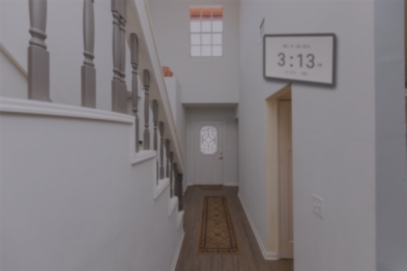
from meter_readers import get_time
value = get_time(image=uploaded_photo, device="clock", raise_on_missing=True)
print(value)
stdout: 3:13
